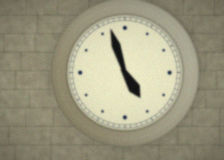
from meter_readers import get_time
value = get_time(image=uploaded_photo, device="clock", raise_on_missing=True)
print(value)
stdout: 4:57
